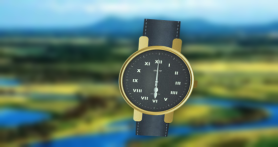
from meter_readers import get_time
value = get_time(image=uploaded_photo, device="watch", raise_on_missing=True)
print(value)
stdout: 6:00
